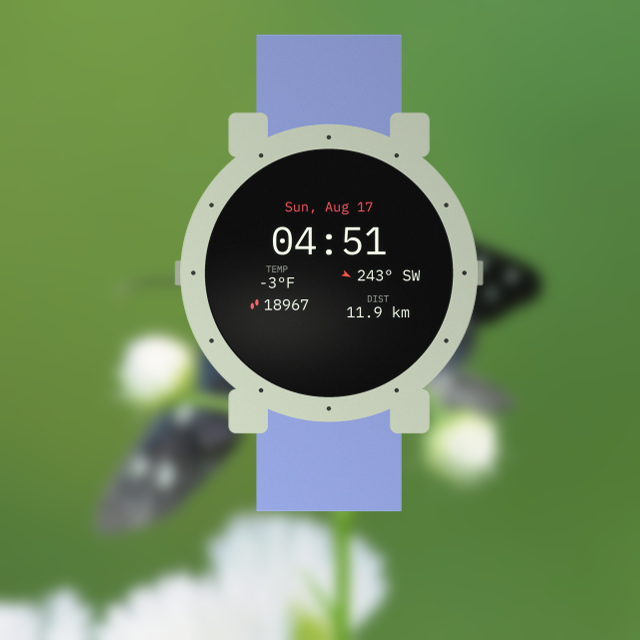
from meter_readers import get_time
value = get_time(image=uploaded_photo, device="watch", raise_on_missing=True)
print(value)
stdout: 4:51
